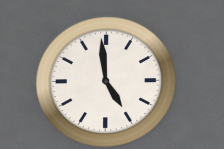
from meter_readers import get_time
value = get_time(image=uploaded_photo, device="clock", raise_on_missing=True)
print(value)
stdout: 4:59
